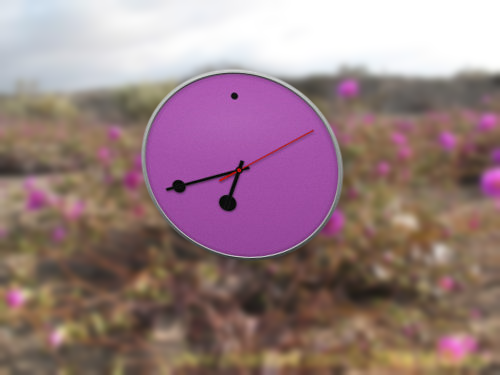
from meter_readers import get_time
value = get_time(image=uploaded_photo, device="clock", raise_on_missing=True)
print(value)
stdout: 6:42:10
